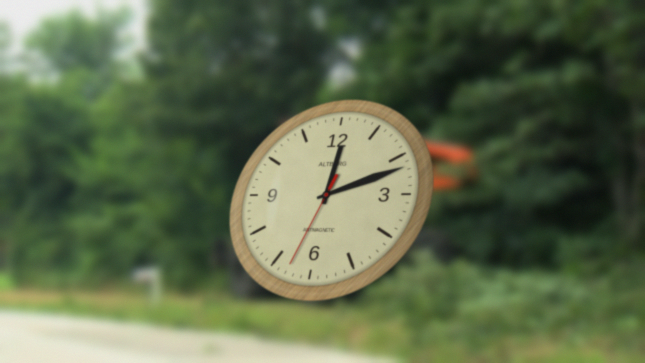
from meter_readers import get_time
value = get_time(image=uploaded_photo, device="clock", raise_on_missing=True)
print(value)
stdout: 12:11:33
